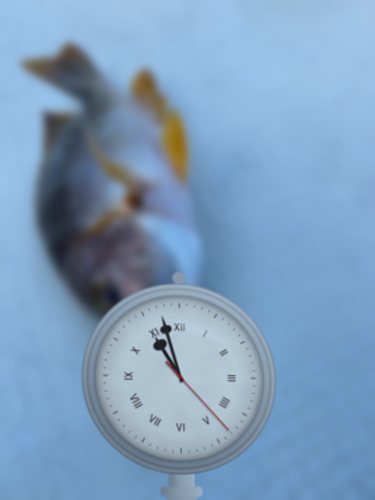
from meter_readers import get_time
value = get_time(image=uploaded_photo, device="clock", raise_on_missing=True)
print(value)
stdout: 10:57:23
